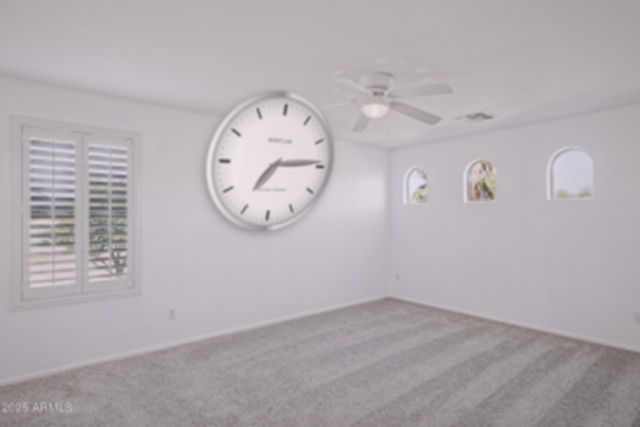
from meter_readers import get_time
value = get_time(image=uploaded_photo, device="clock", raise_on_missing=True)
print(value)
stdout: 7:14
